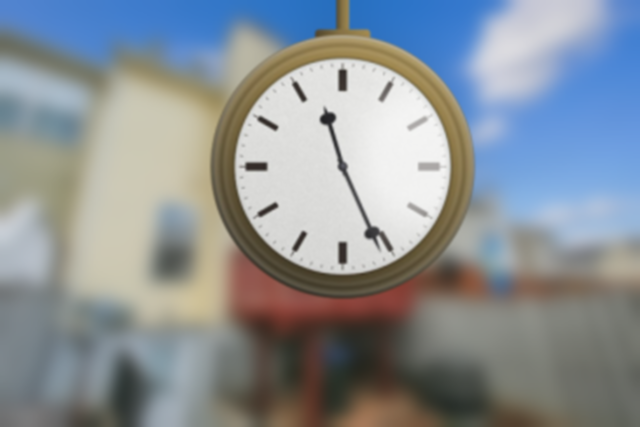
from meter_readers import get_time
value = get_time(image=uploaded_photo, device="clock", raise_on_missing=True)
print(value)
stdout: 11:26
